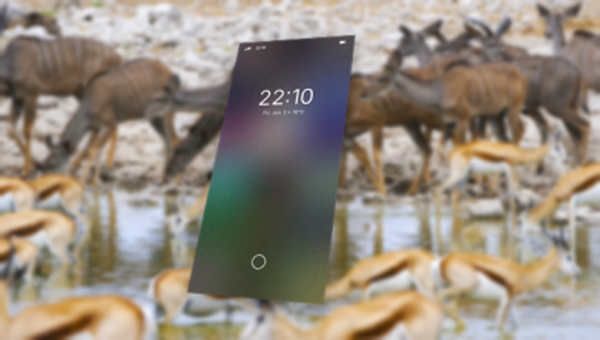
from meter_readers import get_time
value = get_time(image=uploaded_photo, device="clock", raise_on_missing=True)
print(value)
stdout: 22:10
